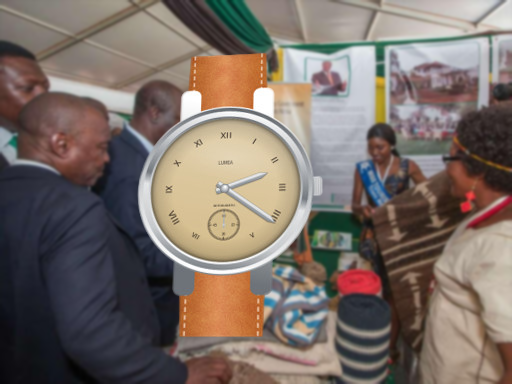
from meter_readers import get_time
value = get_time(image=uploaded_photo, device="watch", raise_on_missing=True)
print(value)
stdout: 2:21
